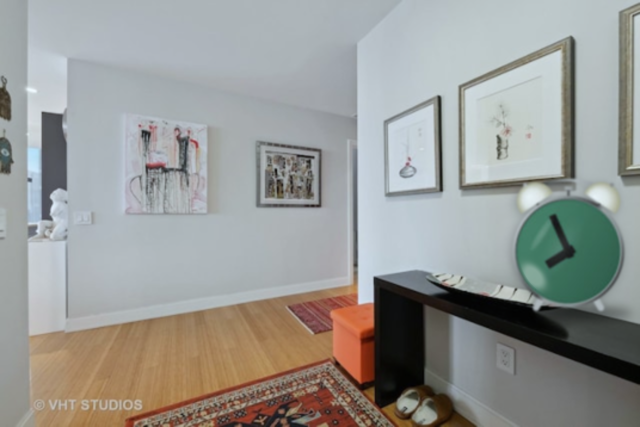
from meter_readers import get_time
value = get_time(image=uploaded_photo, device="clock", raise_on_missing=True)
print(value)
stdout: 7:56
